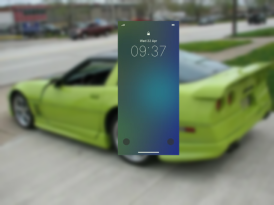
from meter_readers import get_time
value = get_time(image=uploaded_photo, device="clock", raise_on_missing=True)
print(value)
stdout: 9:37
